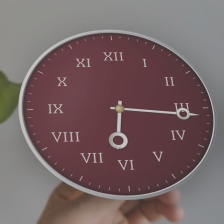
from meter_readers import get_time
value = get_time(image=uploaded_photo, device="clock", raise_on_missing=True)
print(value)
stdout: 6:16
